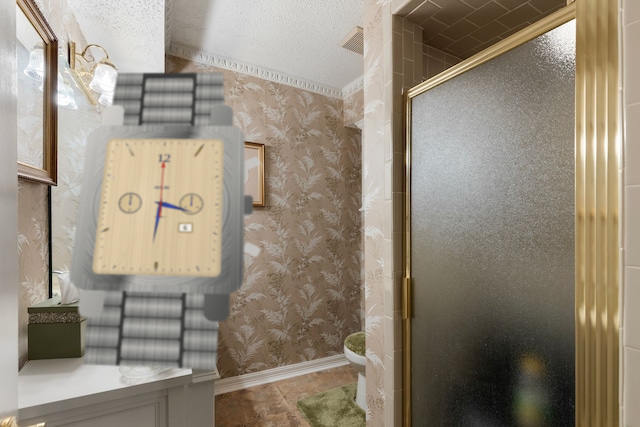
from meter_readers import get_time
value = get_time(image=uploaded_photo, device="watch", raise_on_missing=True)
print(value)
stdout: 3:31
